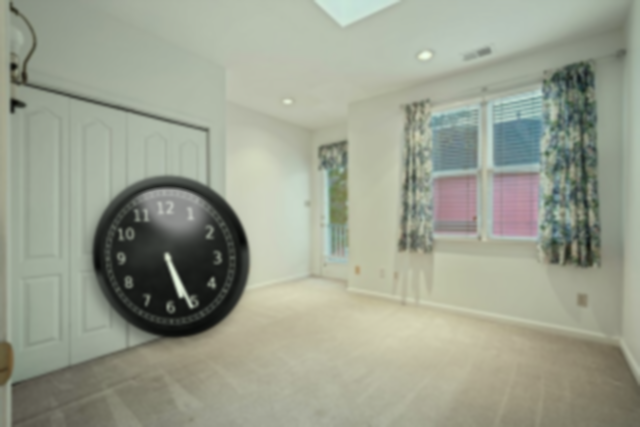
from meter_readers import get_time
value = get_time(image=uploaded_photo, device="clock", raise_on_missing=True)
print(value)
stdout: 5:26
